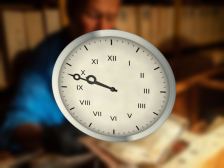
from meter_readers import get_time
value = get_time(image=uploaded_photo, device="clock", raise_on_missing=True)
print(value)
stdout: 9:48
